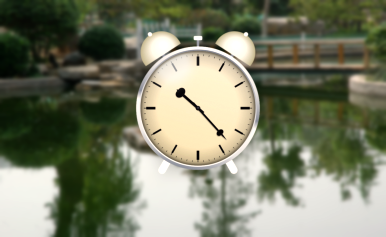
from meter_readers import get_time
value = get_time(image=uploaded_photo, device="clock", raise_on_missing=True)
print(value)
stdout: 10:23
